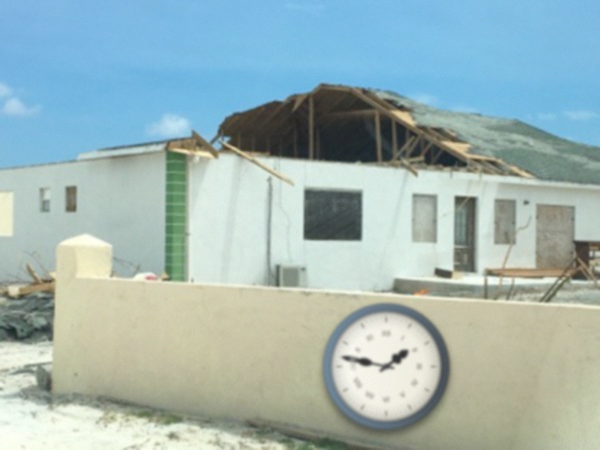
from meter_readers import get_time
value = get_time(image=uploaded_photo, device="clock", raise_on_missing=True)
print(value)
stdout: 1:47
